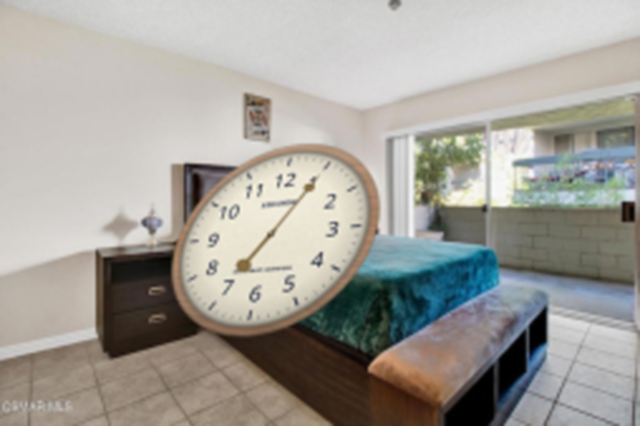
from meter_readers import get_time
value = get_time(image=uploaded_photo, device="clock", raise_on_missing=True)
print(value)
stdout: 7:05
